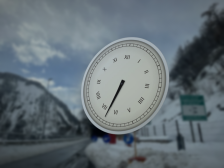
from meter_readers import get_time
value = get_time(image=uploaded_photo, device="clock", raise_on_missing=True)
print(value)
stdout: 6:33
